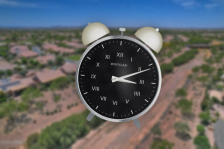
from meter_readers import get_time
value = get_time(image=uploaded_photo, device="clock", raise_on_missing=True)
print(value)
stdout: 3:11
